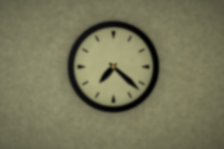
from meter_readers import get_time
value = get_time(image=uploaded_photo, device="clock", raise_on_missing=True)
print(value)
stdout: 7:22
